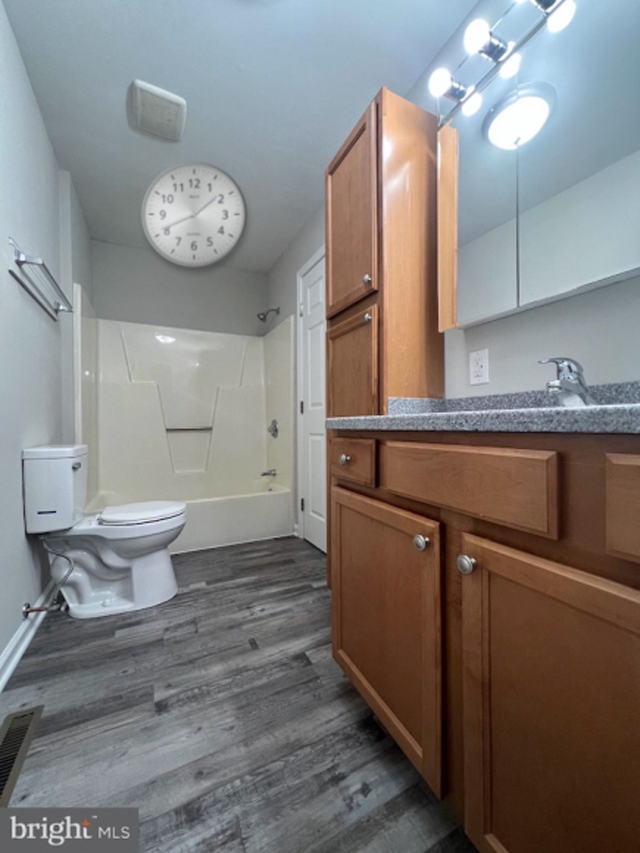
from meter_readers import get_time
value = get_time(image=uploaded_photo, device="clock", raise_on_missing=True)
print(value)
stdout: 1:41
